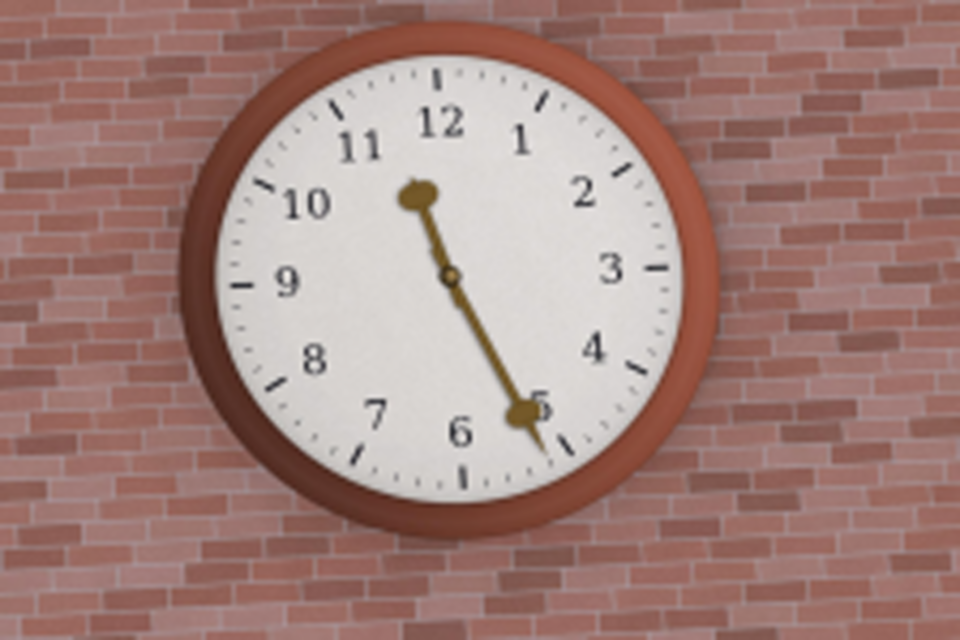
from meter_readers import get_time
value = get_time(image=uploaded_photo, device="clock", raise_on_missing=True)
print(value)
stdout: 11:26
